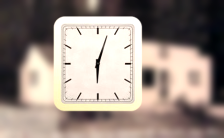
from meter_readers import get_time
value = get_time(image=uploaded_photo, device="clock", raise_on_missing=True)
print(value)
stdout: 6:03
